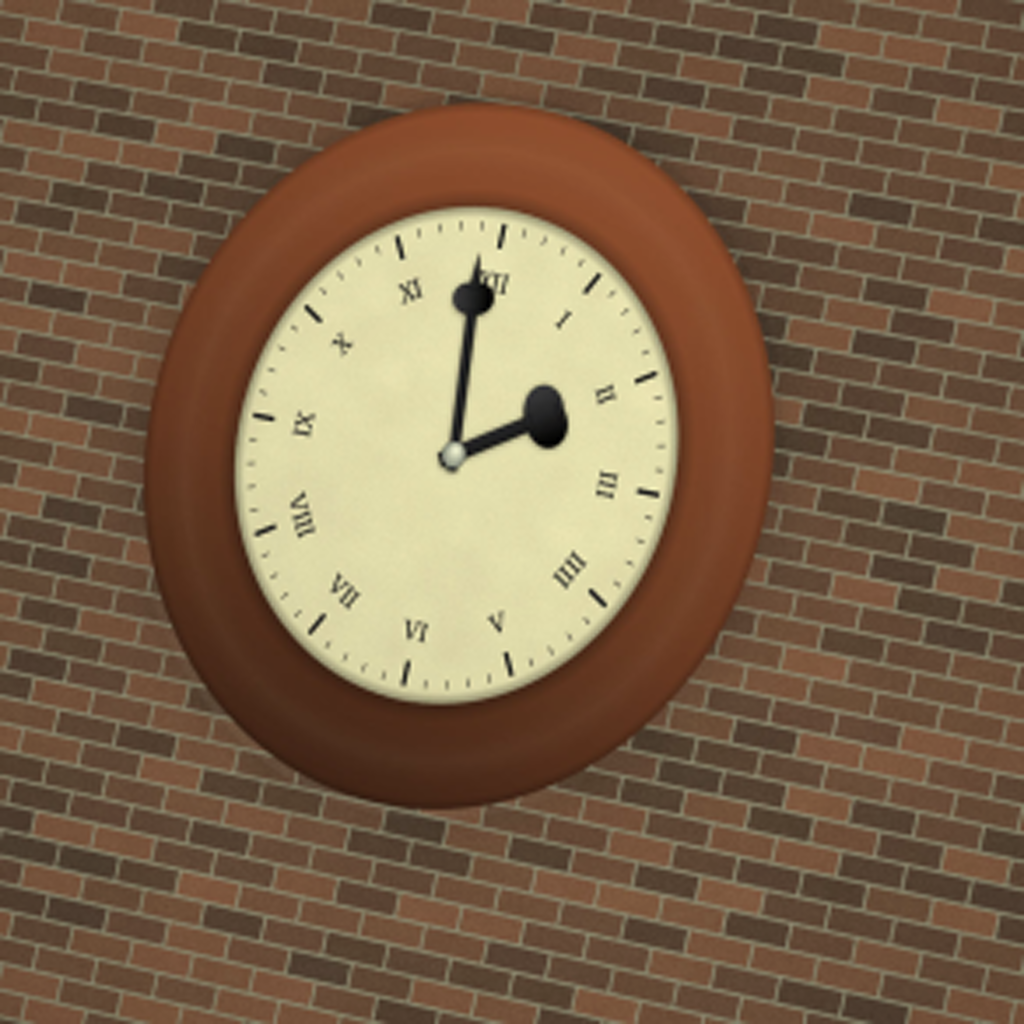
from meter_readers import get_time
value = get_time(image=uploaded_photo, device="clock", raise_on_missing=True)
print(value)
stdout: 1:59
